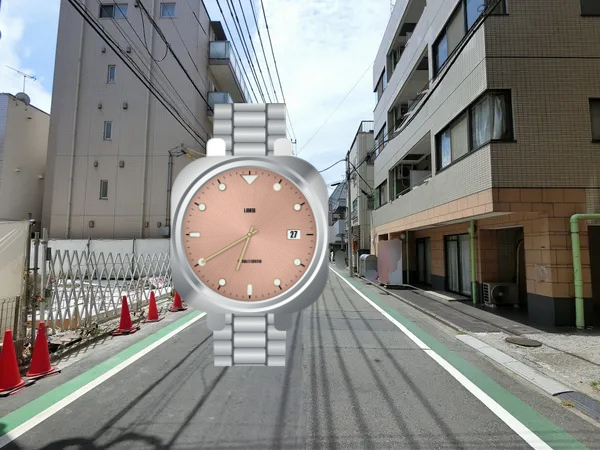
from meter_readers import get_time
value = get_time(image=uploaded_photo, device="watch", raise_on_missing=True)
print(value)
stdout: 6:40
